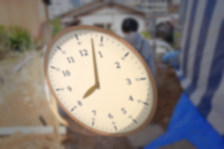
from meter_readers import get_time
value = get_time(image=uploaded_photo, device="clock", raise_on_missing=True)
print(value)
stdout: 8:03
